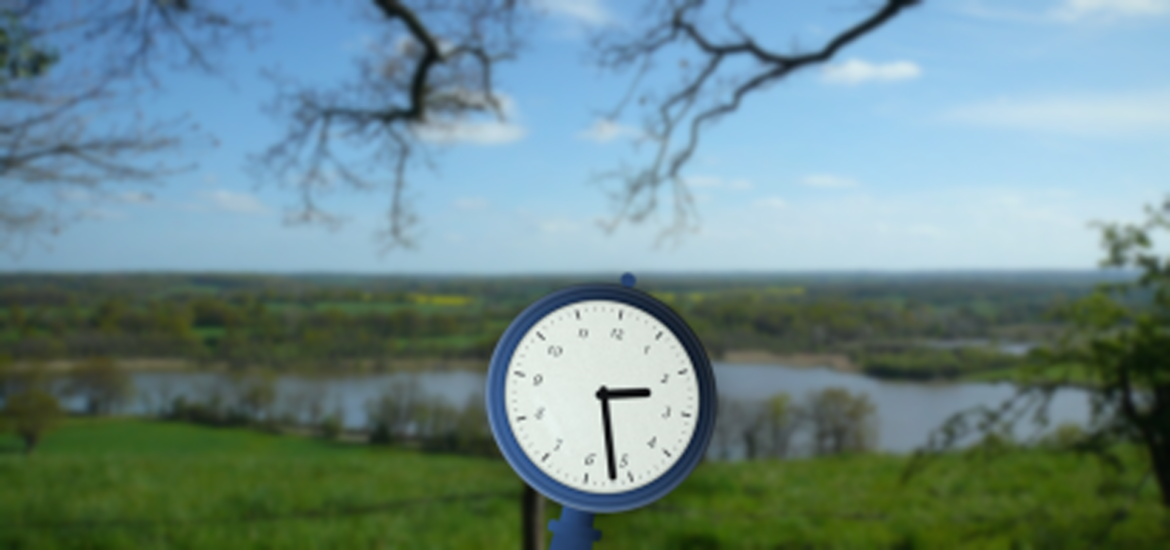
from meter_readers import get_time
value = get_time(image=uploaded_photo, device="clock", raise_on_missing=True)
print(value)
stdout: 2:27
